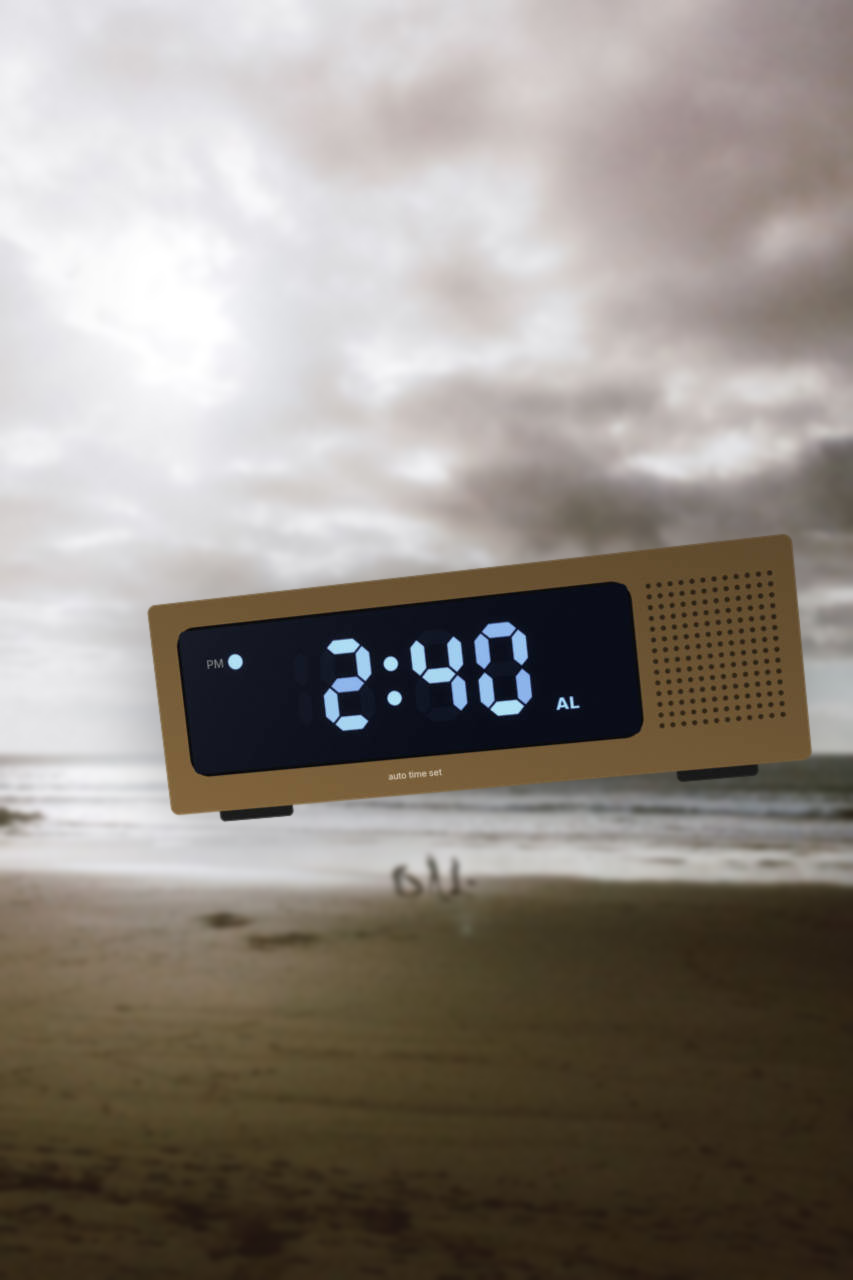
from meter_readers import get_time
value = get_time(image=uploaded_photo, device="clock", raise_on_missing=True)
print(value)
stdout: 2:40
